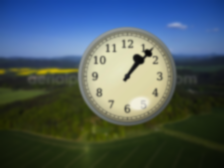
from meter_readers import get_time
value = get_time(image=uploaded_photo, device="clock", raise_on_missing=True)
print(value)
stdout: 1:07
